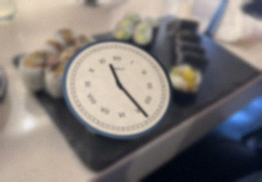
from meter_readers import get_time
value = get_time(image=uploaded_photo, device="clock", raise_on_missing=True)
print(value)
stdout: 11:24
